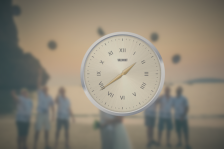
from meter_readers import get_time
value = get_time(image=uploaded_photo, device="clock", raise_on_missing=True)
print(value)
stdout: 1:39
